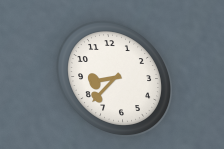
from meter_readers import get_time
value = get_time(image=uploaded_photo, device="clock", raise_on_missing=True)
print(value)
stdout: 8:38
